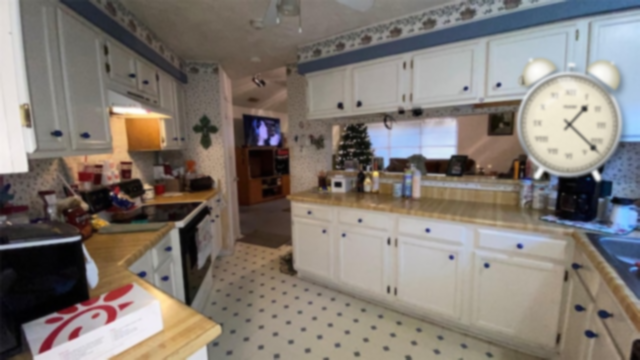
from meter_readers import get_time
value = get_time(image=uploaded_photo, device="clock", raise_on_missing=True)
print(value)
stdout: 1:22
